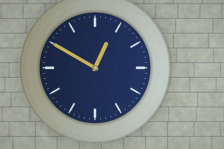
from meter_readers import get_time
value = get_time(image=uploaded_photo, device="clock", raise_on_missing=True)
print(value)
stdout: 12:50
